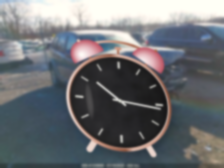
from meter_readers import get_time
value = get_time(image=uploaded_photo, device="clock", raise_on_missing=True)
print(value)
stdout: 10:16
